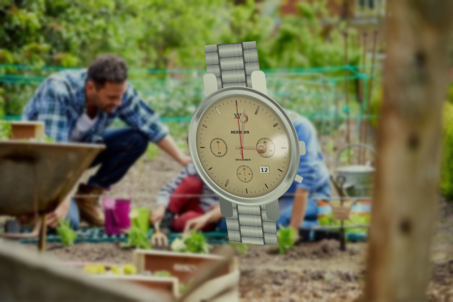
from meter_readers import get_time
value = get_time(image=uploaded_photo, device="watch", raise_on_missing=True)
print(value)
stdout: 3:02
